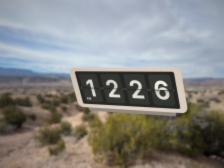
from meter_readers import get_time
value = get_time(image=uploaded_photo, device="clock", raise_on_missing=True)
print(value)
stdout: 12:26
